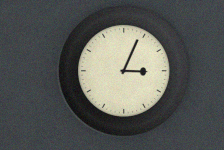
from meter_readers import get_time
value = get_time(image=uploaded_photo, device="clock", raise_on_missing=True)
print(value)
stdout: 3:04
